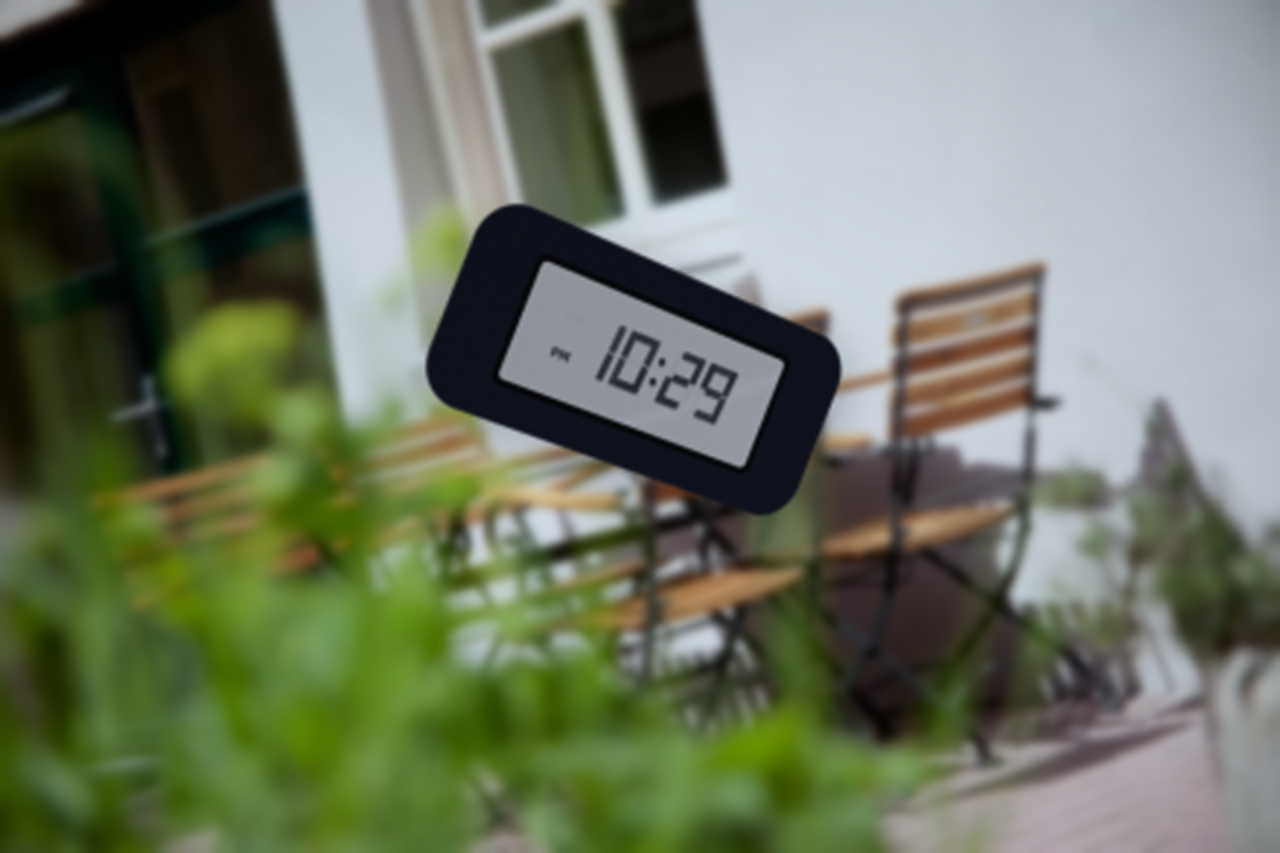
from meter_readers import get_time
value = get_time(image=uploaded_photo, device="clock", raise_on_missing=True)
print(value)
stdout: 10:29
